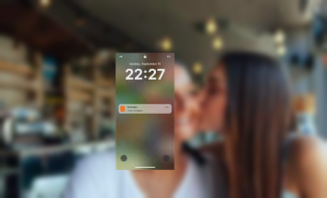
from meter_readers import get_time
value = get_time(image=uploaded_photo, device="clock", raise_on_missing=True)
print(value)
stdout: 22:27
